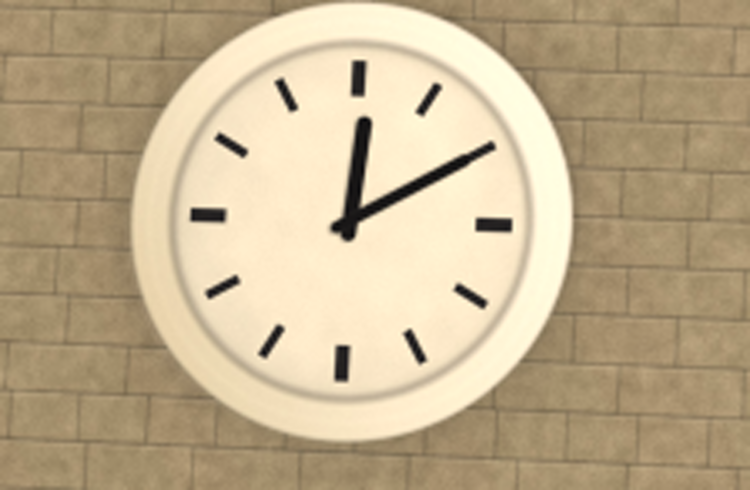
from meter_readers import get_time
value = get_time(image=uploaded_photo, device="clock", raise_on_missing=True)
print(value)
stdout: 12:10
